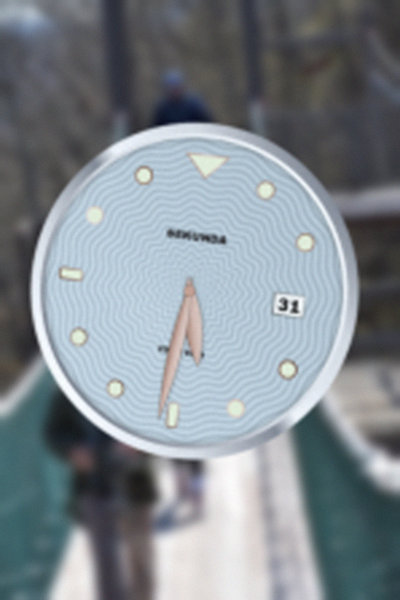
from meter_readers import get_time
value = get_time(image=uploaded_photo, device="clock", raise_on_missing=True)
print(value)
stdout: 5:31
